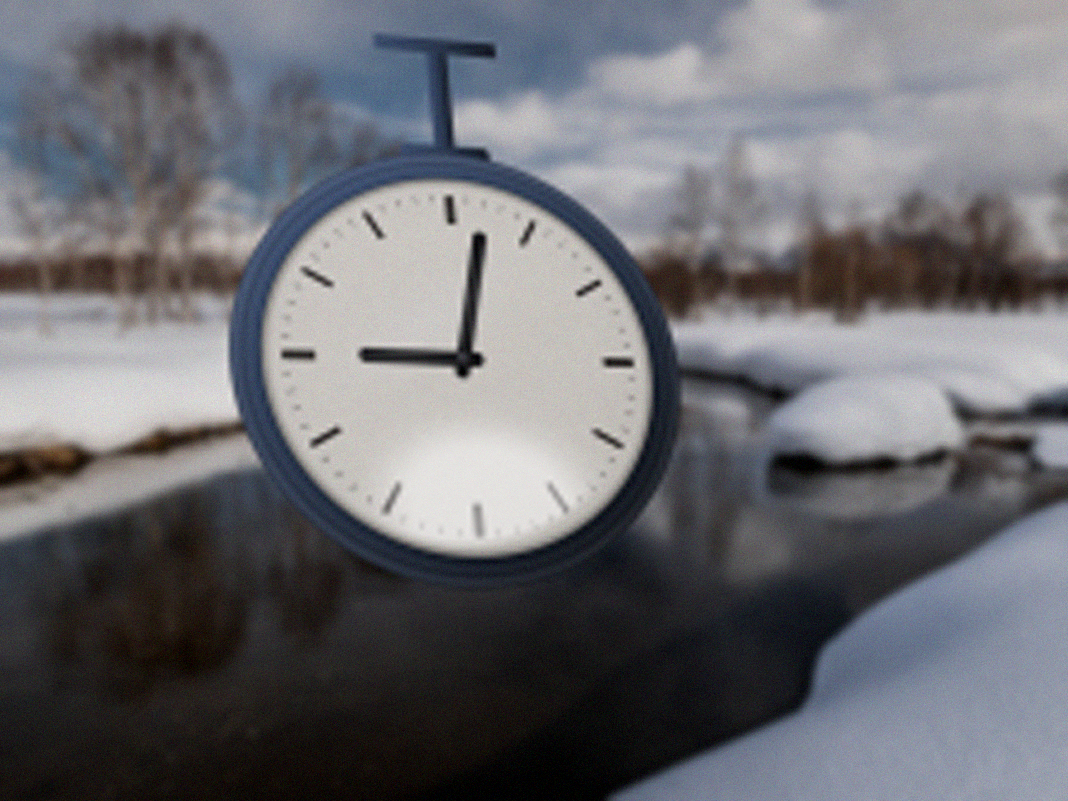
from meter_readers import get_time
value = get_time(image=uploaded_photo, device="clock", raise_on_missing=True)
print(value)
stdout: 9:02
